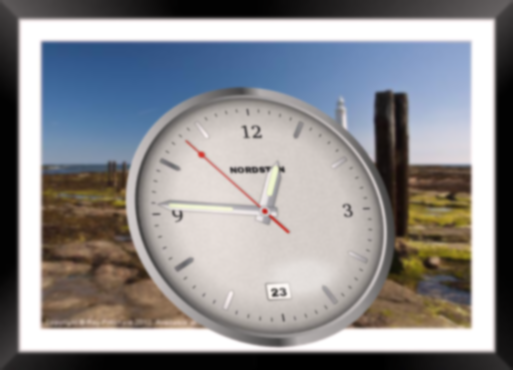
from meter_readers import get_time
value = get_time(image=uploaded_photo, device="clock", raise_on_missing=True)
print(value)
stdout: 12:45:53
